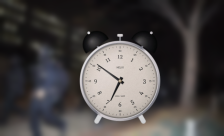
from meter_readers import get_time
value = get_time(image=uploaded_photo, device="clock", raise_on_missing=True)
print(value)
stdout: 6:51
